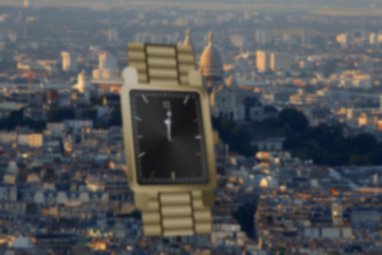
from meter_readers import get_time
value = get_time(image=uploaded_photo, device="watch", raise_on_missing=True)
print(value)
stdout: 12:01
